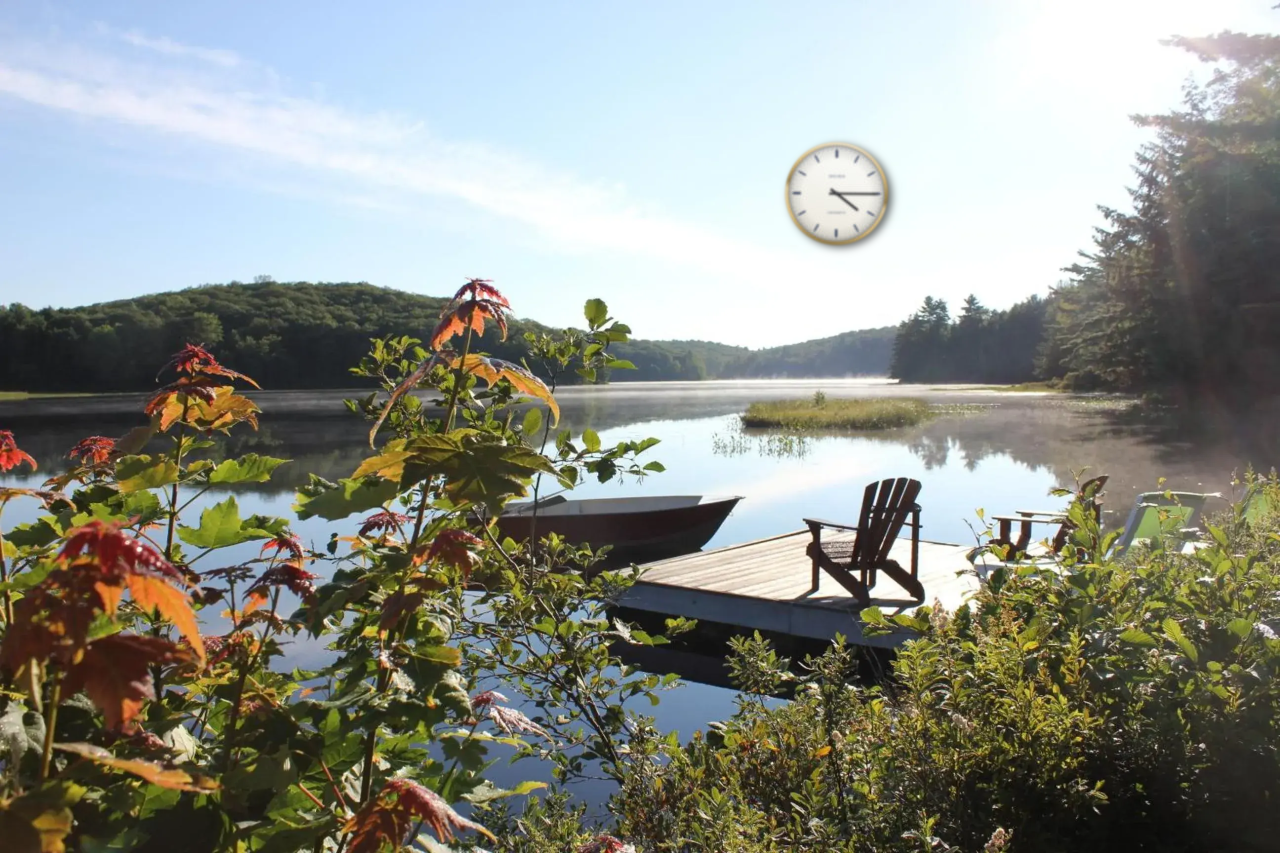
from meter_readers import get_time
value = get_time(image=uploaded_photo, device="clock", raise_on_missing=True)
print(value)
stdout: 4:15
